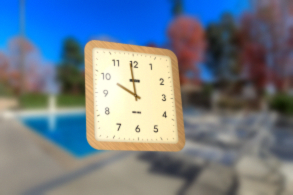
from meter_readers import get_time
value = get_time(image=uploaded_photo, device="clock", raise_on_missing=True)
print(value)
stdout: 9:59
